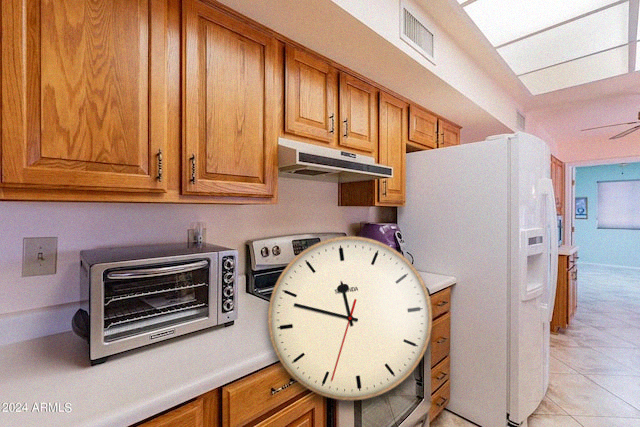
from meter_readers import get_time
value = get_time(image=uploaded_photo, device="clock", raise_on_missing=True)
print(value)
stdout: 11:48:34
